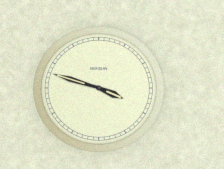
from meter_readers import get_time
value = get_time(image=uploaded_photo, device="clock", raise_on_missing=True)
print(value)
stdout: 3:48
